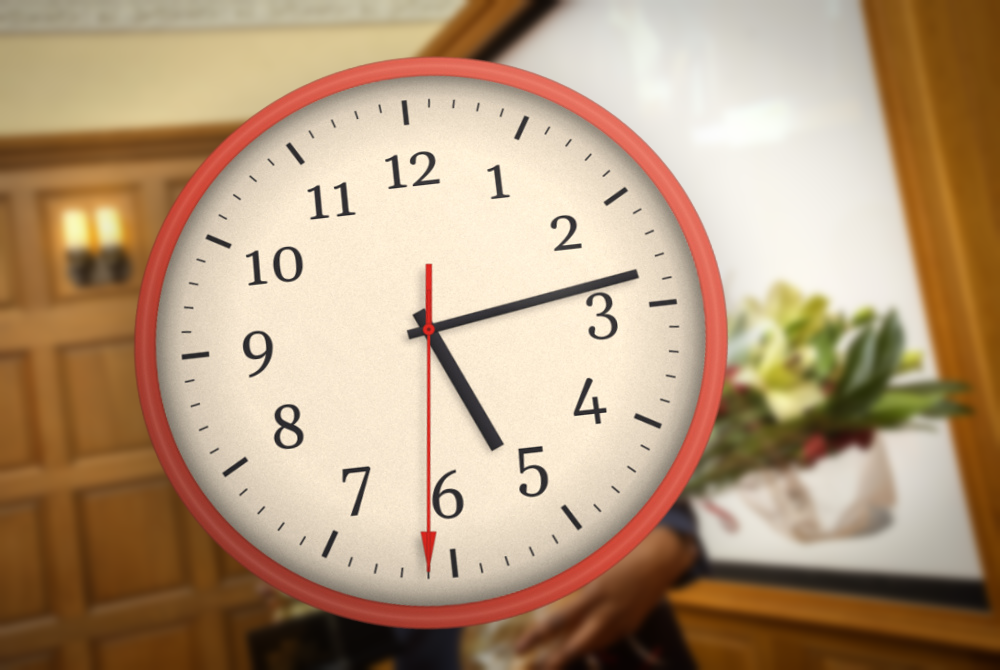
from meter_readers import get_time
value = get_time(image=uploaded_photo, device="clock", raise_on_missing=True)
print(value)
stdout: 5:13:31
